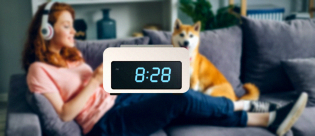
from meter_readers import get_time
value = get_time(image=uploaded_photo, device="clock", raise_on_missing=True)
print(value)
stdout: 8:28
